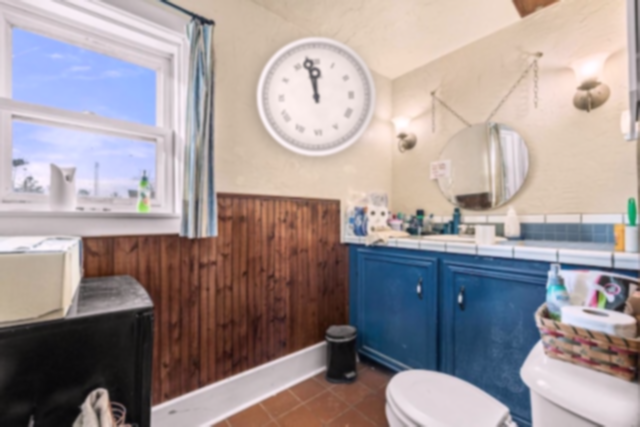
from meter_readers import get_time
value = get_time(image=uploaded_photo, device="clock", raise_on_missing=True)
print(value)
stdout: 11:58
